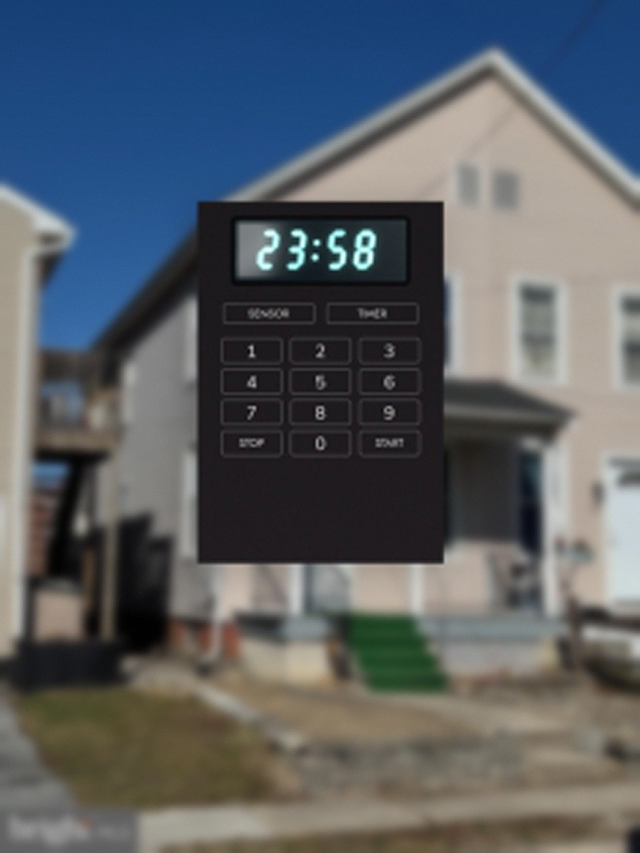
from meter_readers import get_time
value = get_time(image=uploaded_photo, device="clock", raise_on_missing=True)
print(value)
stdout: 23:58
